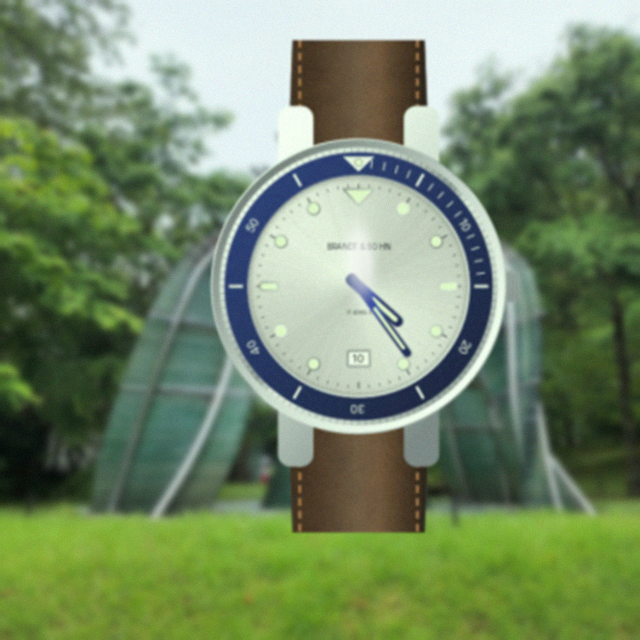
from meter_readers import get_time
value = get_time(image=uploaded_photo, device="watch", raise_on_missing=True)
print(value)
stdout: 4:24
